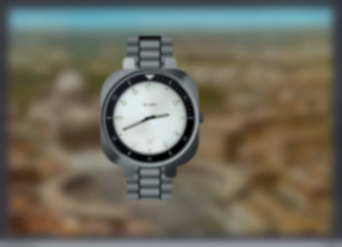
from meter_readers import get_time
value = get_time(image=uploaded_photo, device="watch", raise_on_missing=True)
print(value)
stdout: 2:41
